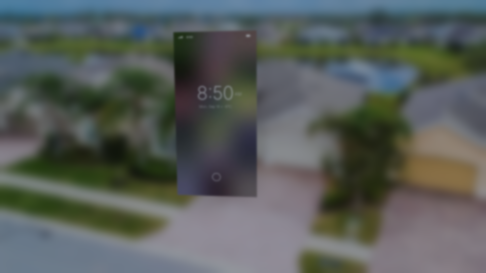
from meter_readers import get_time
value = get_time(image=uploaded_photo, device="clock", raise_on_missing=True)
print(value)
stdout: 8:50
